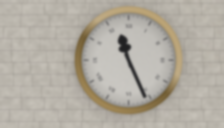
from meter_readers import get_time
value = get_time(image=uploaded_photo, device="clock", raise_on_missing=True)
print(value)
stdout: 11:26
